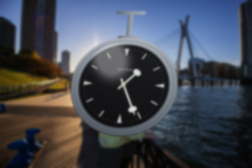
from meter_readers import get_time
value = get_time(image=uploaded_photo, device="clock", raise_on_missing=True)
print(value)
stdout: 1:26
